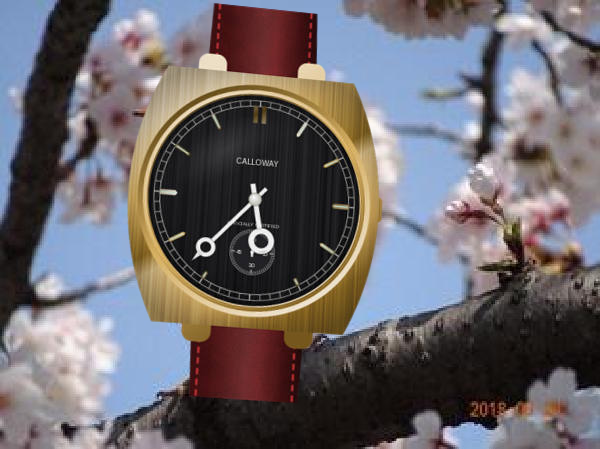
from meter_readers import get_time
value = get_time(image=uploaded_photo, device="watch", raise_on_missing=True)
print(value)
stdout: 5:37
